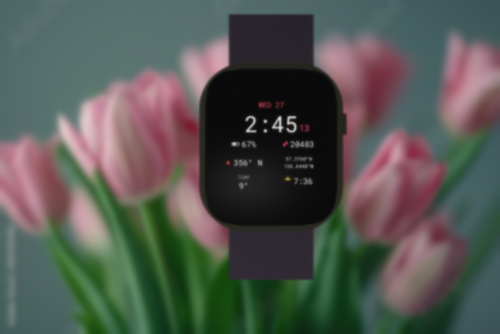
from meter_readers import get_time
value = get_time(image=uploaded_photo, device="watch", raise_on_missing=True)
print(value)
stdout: 2:45
